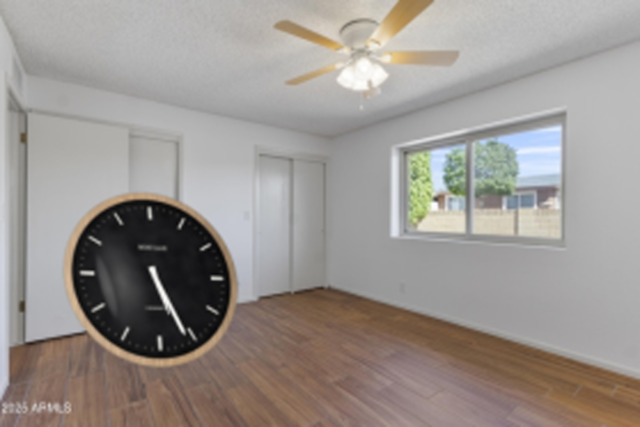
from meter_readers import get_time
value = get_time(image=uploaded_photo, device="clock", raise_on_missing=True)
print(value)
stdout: 5:26
